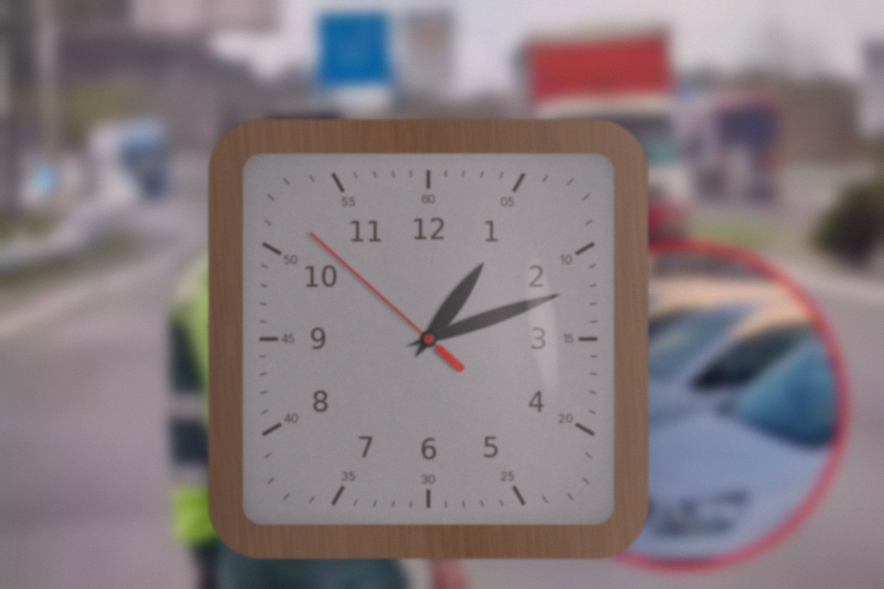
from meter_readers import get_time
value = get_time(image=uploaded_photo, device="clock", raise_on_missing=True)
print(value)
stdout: 1:11:52
